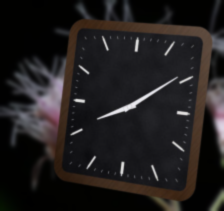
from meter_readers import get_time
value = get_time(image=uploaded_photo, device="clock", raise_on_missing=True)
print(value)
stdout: 8:09
